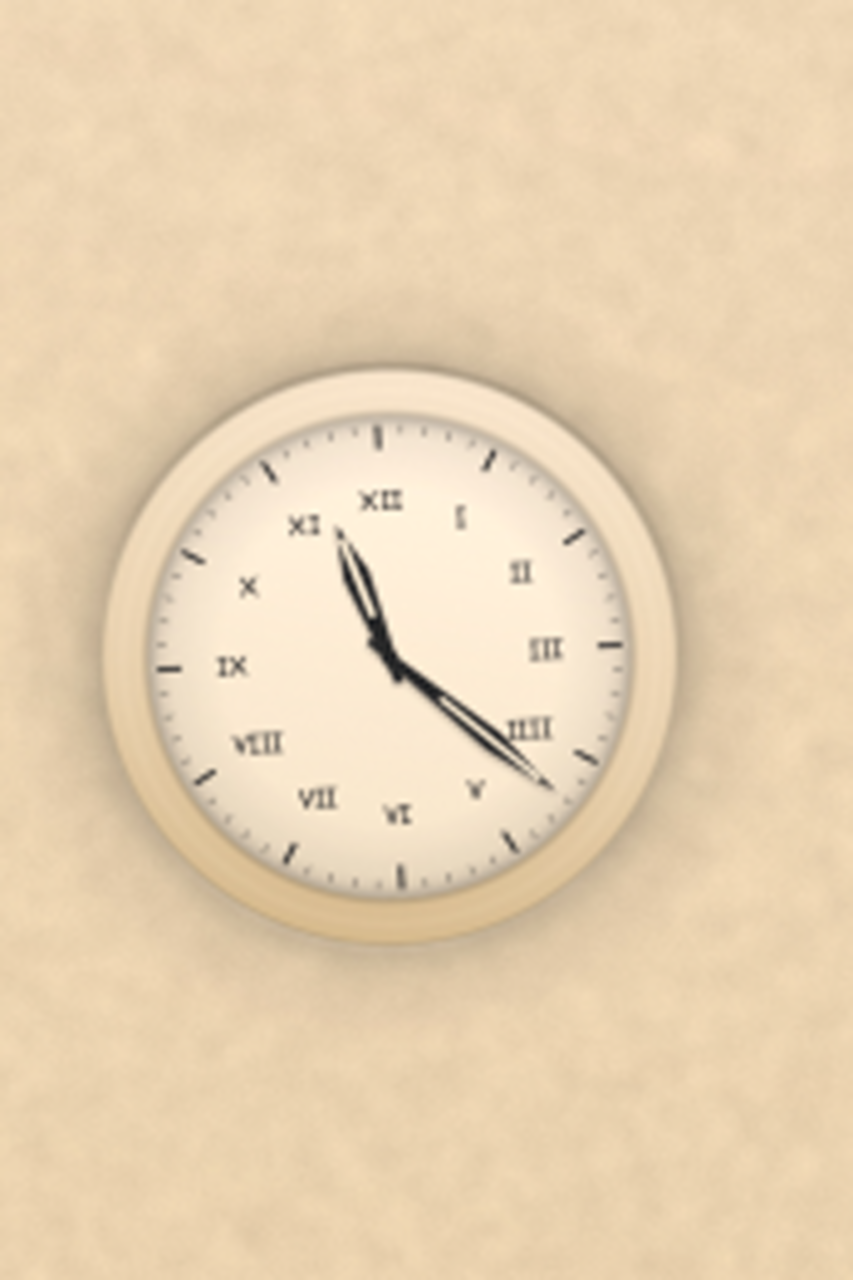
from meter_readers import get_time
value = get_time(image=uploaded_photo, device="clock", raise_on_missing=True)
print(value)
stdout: 11:22
